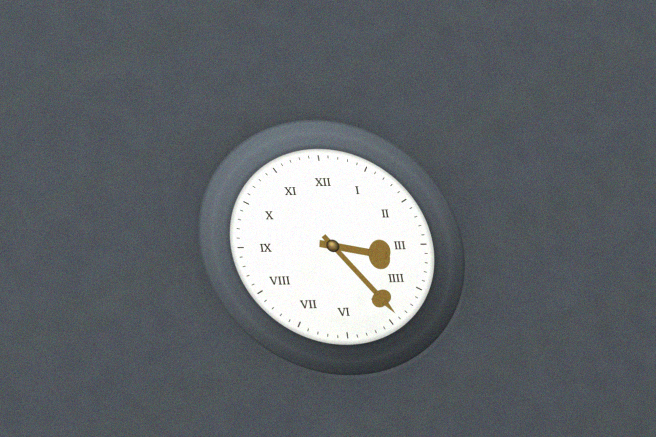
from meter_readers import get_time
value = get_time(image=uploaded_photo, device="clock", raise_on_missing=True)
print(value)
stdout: 3:24
